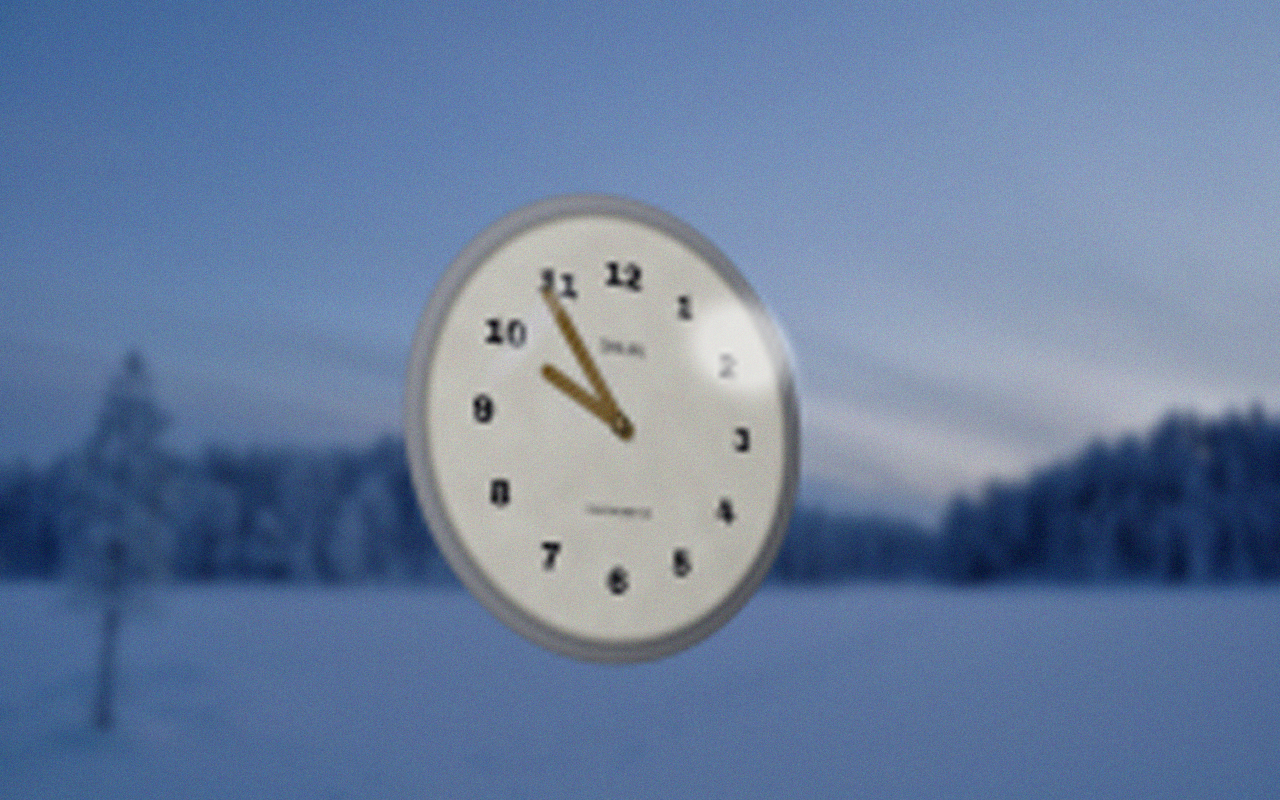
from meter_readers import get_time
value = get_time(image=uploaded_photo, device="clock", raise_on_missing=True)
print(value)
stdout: 9:54
